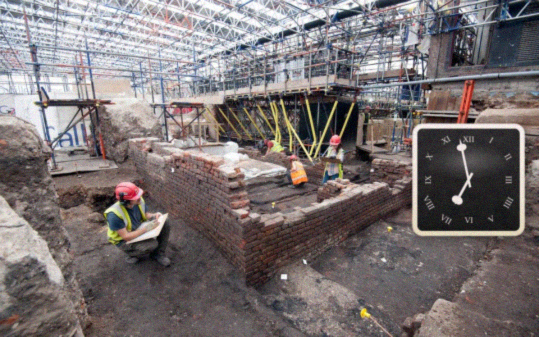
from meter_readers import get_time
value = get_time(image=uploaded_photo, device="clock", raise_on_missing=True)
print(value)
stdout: 6:58
